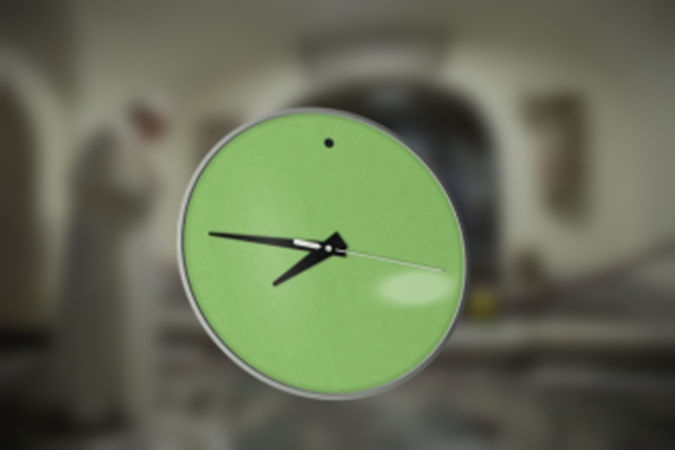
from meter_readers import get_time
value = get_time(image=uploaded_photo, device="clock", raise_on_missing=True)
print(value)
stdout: 7:45:16
